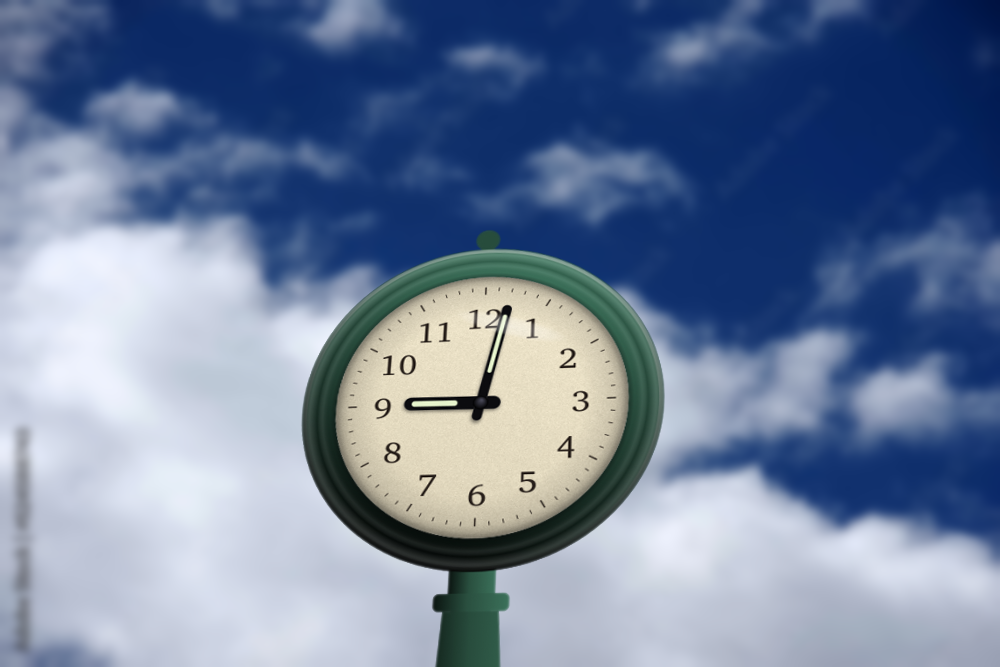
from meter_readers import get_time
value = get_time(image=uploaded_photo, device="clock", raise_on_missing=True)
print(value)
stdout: 9:02
